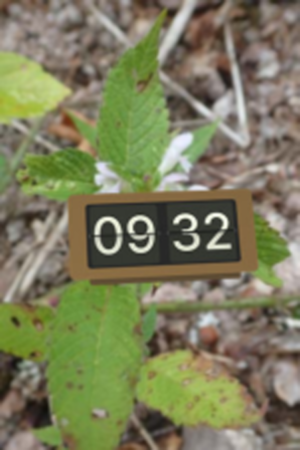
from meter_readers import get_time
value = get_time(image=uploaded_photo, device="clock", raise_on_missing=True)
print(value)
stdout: 9:32
